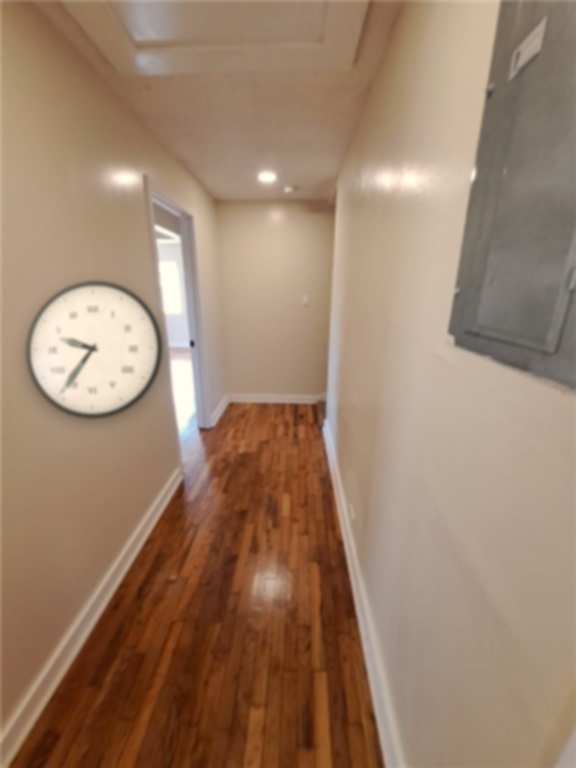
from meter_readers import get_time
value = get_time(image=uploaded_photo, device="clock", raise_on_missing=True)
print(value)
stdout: 9:36
